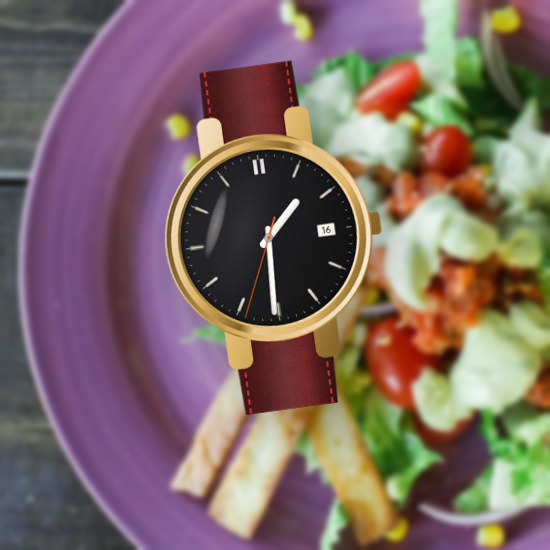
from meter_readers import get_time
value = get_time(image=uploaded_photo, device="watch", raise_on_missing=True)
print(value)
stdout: 1:30:34
